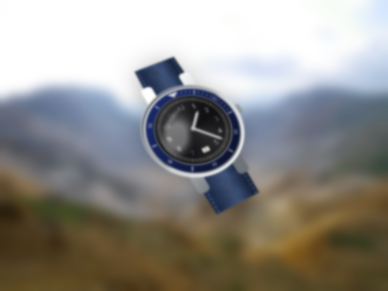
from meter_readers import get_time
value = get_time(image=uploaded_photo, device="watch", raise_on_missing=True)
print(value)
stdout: 1:23
